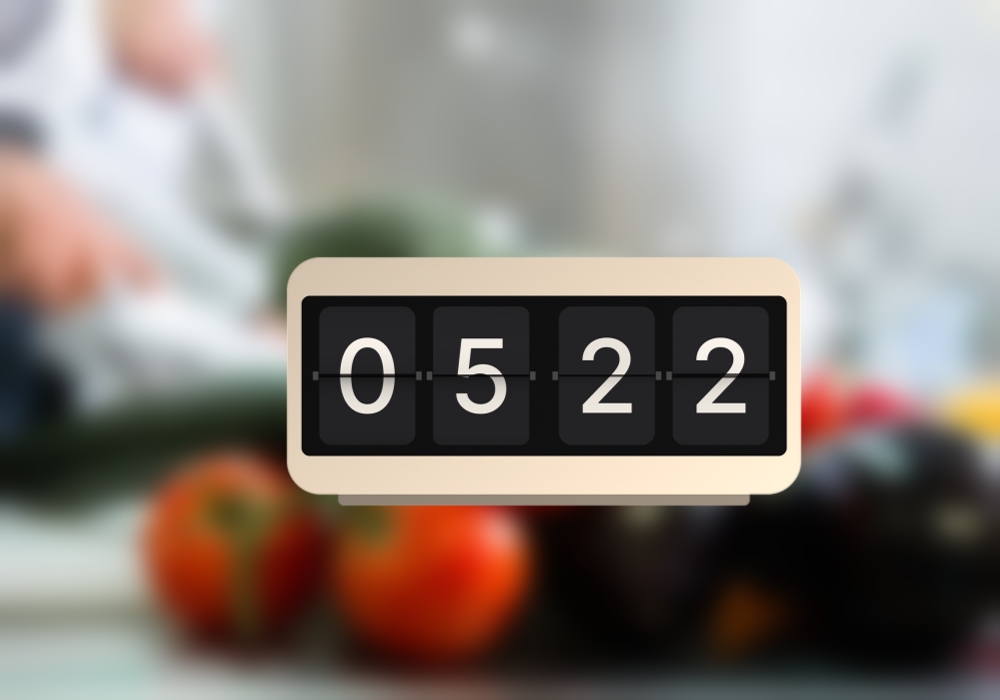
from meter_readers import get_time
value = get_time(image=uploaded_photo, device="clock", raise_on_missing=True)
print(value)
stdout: 5:22
